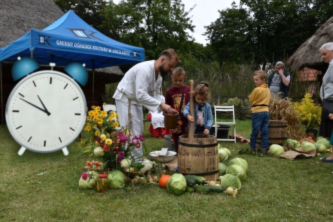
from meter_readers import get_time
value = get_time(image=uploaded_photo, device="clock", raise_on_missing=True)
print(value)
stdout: 10:49
